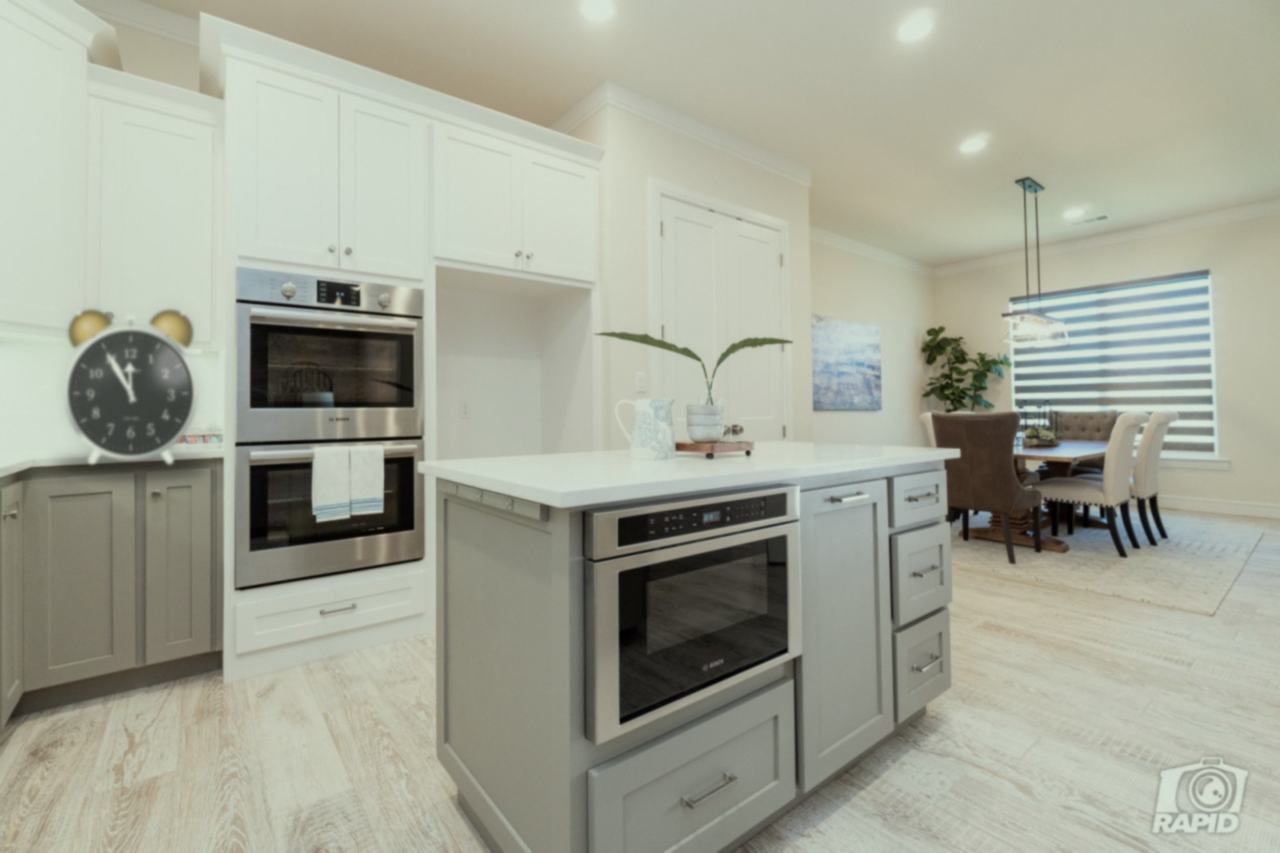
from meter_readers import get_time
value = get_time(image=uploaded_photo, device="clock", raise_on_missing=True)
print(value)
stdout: 11:55
